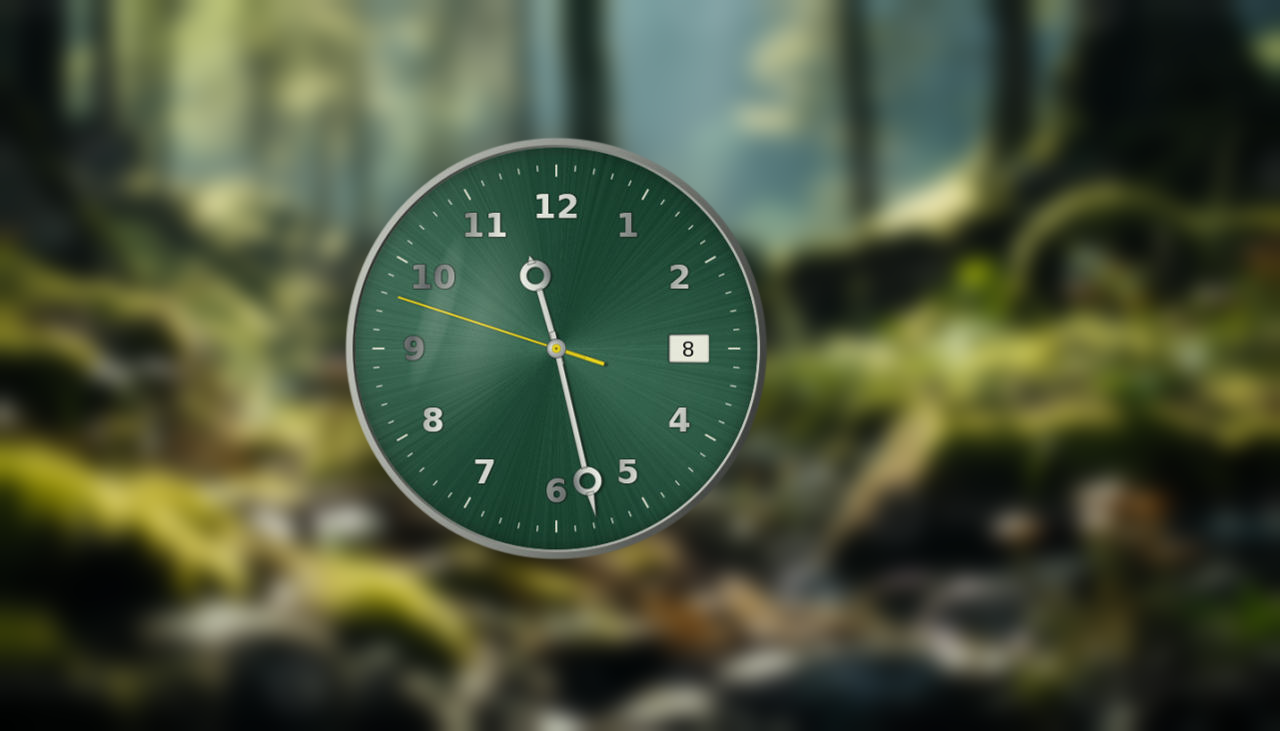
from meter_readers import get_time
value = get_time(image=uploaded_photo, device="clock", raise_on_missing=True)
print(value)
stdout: 11:27:48
